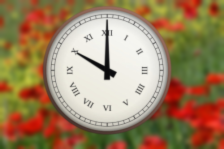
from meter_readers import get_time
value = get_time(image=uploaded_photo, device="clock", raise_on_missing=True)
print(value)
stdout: 10:00
